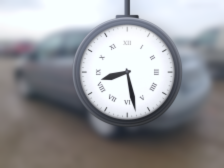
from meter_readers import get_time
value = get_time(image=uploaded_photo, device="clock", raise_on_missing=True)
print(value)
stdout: 8:28
